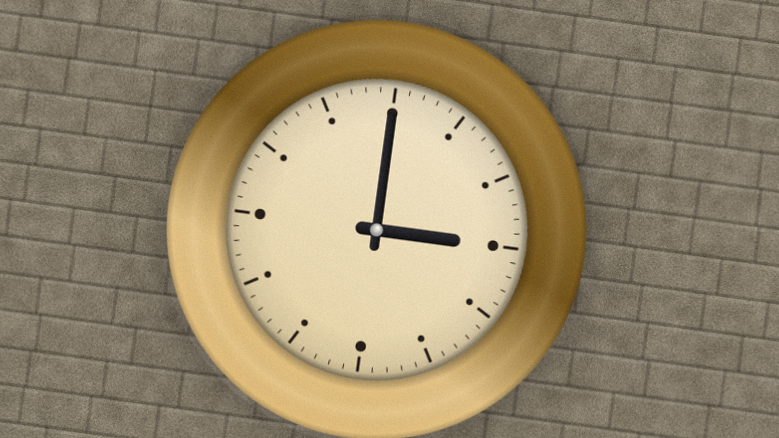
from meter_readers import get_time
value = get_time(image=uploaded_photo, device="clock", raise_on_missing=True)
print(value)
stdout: 3:00
